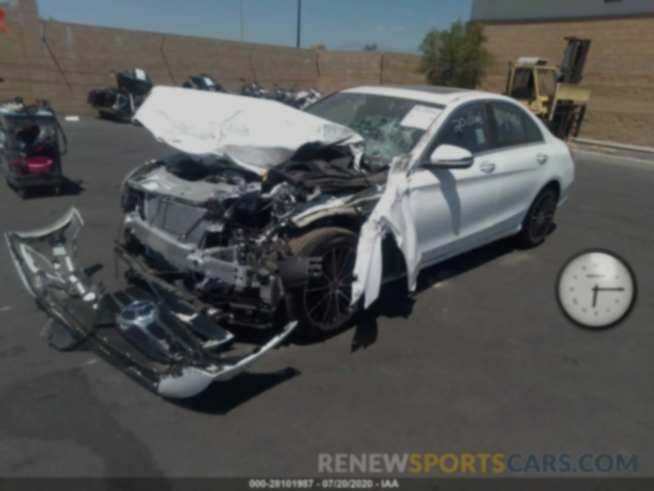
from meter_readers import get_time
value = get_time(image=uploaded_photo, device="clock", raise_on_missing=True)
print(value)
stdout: 6:15
